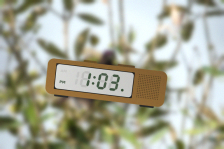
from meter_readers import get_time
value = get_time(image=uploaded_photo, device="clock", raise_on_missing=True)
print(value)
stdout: 1:03
